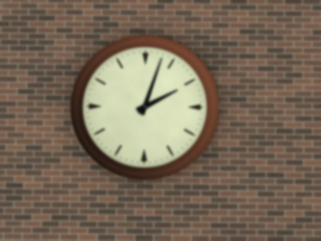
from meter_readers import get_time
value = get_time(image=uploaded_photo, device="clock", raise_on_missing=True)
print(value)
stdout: 2:03
